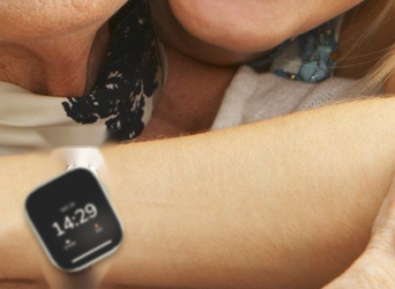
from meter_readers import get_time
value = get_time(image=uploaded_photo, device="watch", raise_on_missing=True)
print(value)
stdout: 14:29
